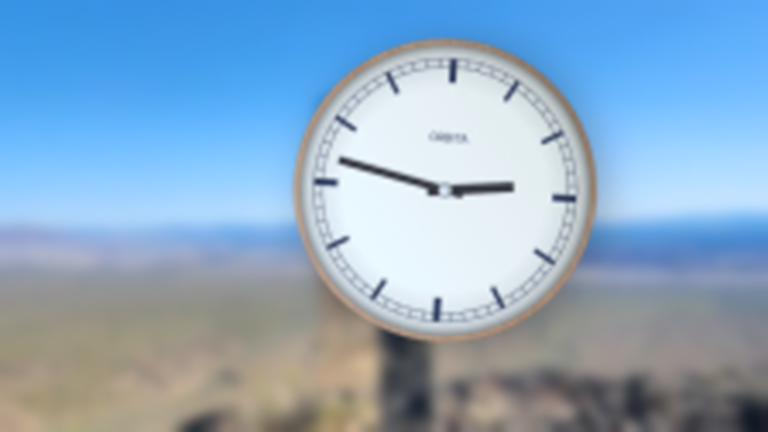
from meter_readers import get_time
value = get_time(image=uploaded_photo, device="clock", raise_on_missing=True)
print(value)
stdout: 2:47
